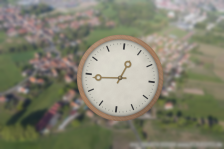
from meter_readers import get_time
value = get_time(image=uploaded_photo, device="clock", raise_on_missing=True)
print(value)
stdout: 12:44
